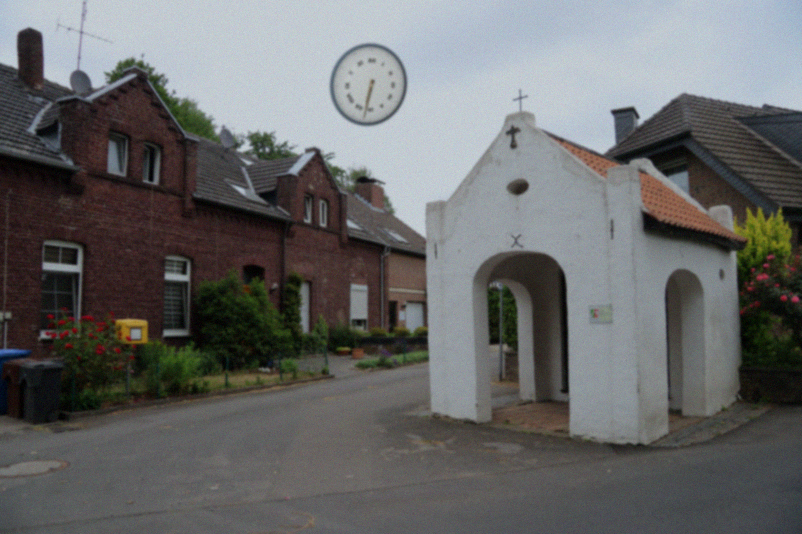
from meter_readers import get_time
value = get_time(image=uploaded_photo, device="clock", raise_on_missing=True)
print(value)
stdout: 6:32
